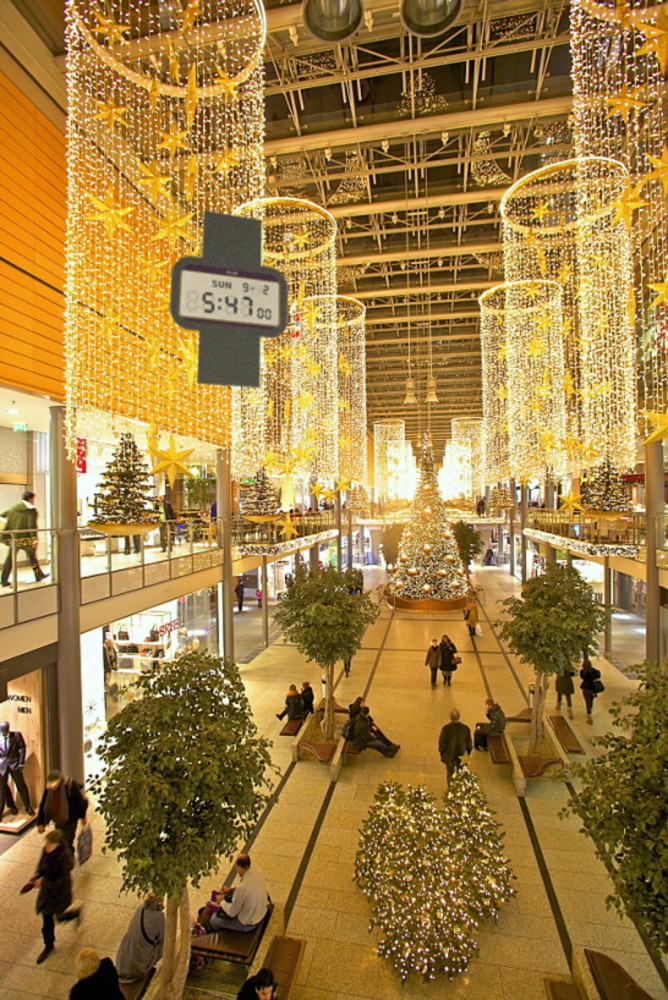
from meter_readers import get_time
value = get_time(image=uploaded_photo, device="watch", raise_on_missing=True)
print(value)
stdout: 5:47
